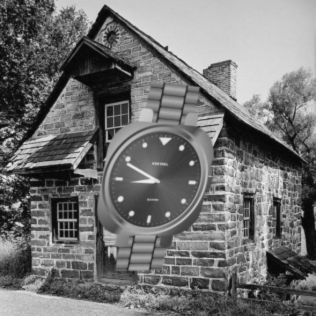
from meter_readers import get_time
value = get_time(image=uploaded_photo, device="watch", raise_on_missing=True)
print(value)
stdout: 8:49
